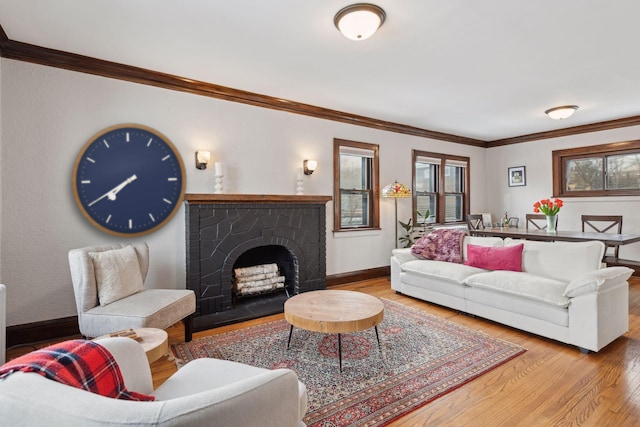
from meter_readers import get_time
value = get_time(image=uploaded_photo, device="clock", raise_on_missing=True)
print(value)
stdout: 7:40
